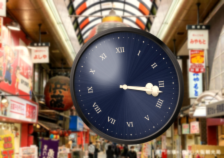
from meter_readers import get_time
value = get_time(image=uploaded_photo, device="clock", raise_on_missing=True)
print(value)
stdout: 3:17
